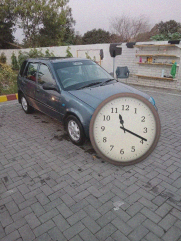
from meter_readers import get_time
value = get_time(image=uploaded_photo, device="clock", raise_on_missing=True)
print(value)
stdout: 11:19
